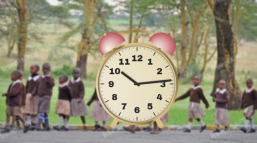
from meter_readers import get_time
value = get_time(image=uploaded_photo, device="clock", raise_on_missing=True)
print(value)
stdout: 10:14
